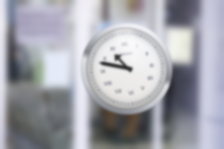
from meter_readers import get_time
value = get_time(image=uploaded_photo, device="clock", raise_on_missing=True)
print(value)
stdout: 10:48
